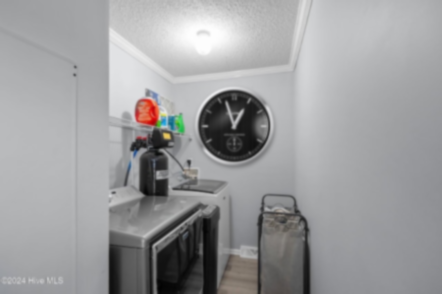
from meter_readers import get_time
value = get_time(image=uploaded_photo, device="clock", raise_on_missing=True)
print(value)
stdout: 12:57
